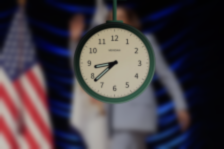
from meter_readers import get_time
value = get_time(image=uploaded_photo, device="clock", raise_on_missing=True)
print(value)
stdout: 8:38
